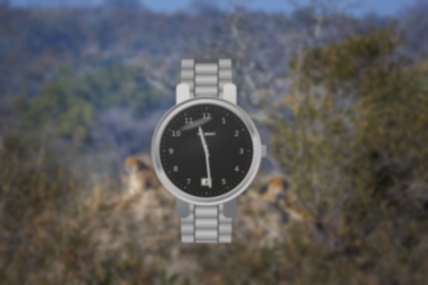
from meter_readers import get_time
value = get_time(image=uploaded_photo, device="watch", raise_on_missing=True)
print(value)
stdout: 11:29
